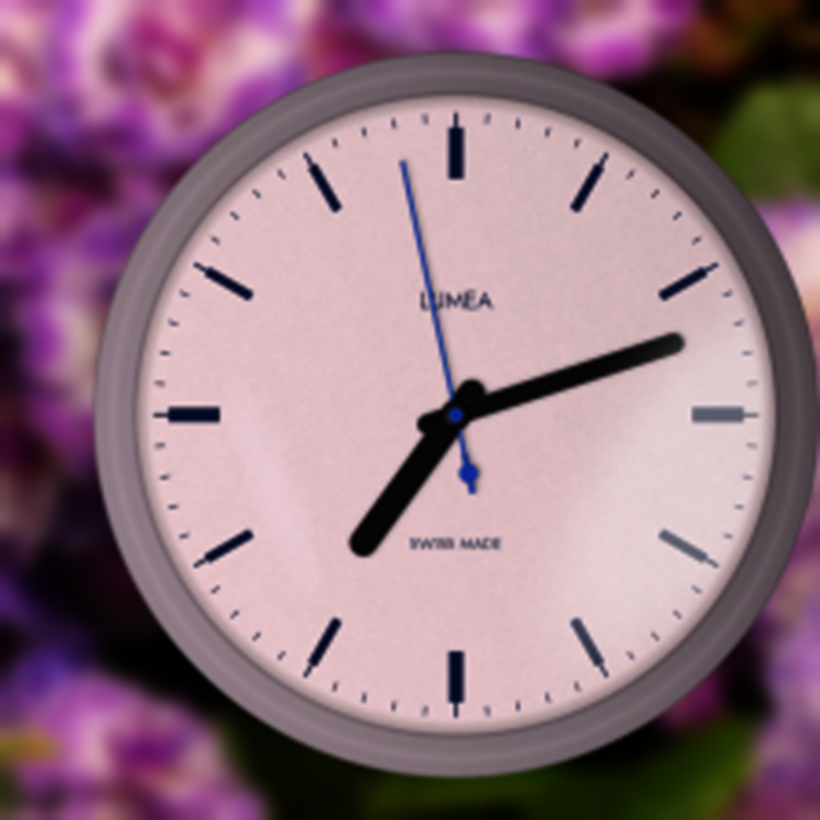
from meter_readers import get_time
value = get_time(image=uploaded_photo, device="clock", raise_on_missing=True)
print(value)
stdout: 7:11:58
